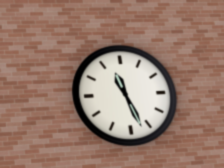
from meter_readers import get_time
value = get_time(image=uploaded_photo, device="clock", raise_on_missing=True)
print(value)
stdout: 11:27
